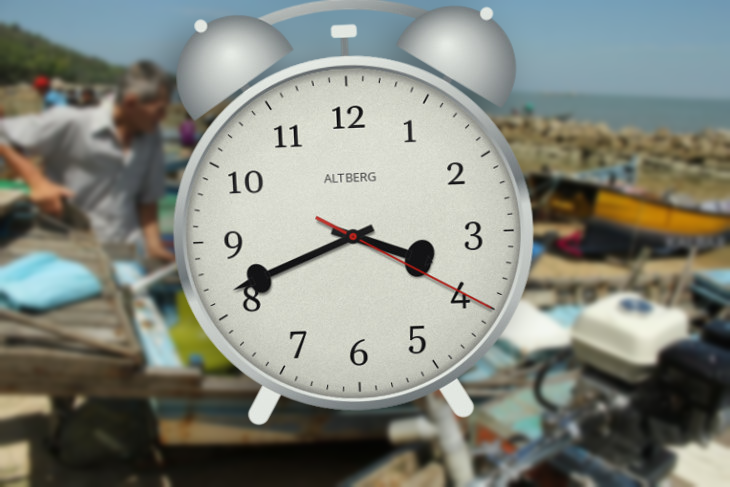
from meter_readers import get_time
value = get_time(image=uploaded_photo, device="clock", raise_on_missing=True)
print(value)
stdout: 3:41:20
